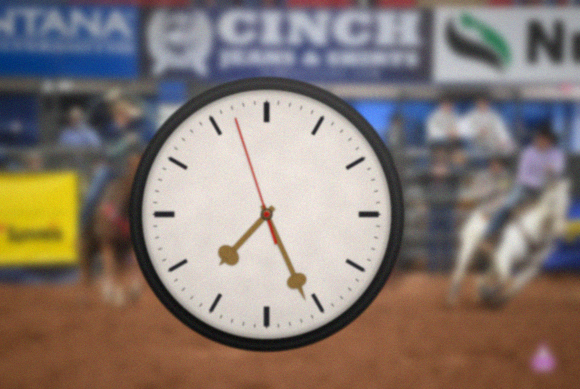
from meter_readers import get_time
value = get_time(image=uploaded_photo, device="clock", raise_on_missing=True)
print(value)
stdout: 7:25:57
